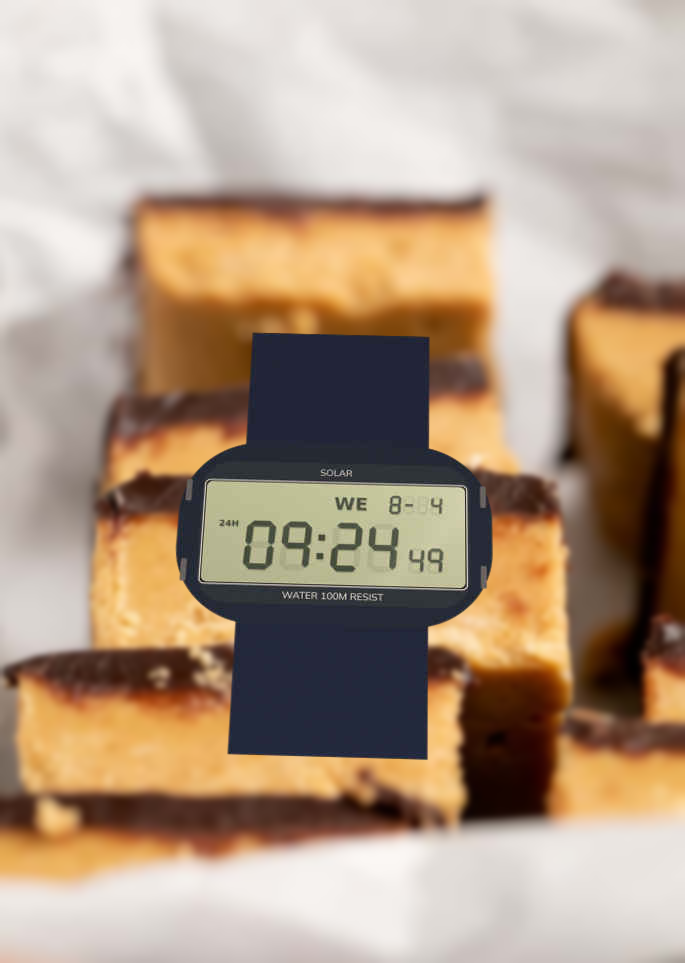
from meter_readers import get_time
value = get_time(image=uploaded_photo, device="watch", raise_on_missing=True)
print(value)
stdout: 9:24:49
